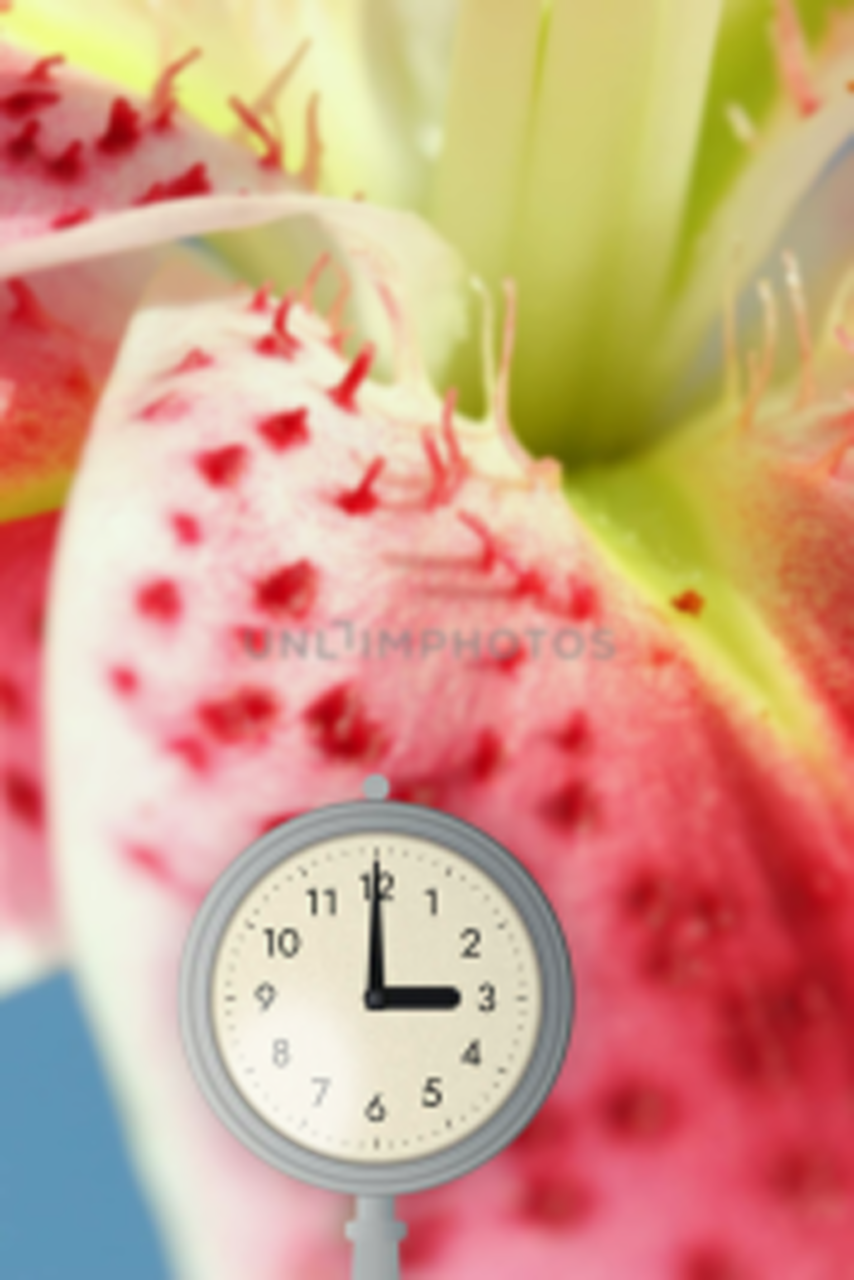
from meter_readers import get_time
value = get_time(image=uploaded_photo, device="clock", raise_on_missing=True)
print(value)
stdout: 3:00
